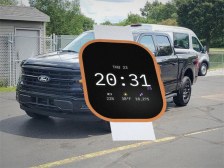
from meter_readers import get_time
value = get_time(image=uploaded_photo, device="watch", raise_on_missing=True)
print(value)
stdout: 20:31
